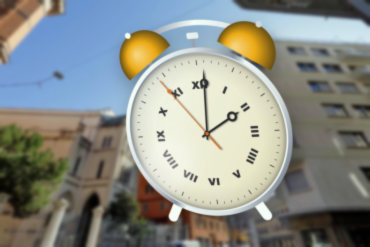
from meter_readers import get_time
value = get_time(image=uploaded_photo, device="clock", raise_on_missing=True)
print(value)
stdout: 2:00:54
